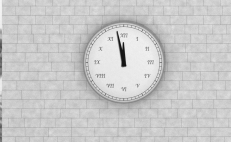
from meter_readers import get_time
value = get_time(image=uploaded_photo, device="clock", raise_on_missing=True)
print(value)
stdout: 11:58
